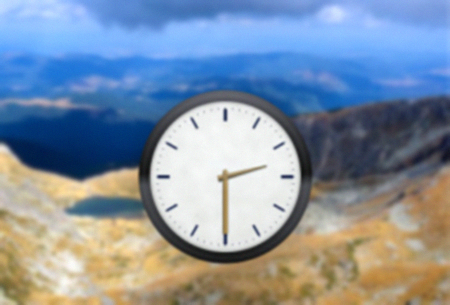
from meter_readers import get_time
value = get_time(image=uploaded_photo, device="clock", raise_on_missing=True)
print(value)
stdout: 2:30
